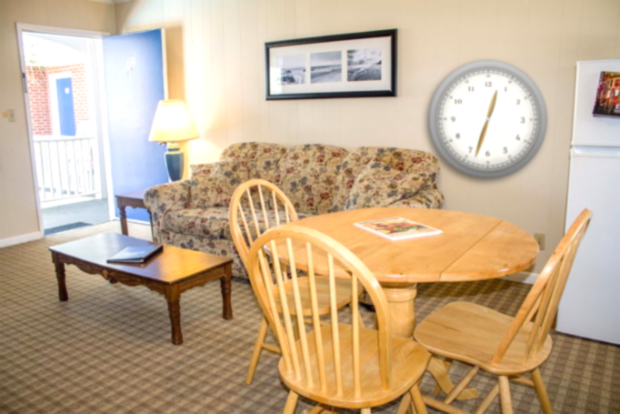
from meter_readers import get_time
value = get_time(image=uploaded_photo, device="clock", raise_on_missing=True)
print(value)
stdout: 12:33
